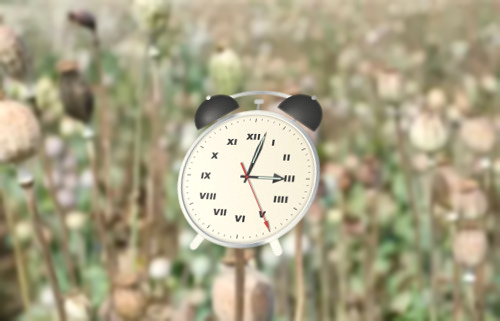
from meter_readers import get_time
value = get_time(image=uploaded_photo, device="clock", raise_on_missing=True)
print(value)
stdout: 3:02:25
